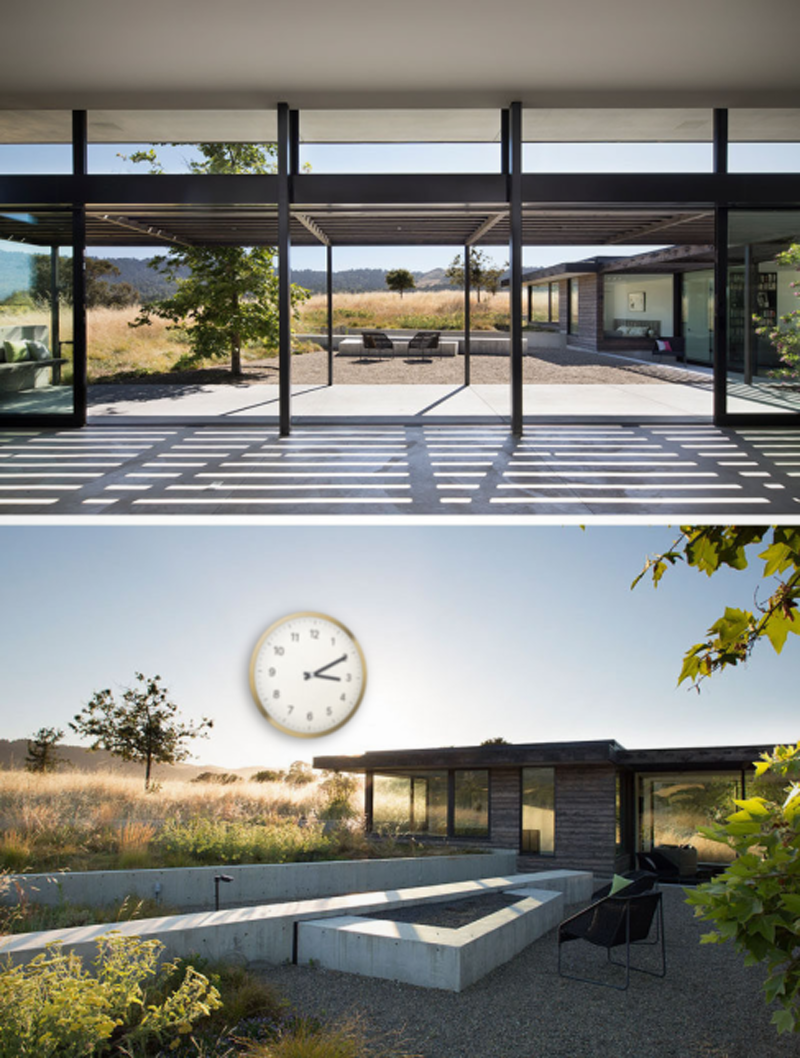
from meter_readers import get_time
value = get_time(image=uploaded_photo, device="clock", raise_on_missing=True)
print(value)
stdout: 3:10
